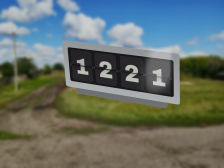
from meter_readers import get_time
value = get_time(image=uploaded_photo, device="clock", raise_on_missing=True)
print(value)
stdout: 12:21
